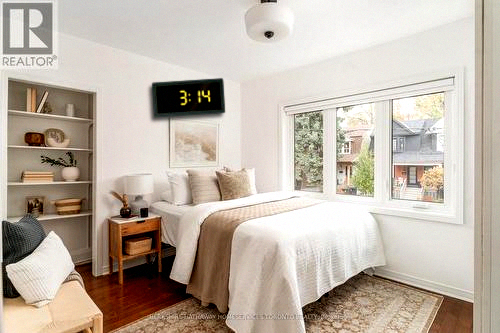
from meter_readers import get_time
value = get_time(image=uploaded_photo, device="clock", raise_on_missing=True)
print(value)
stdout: 3:14
